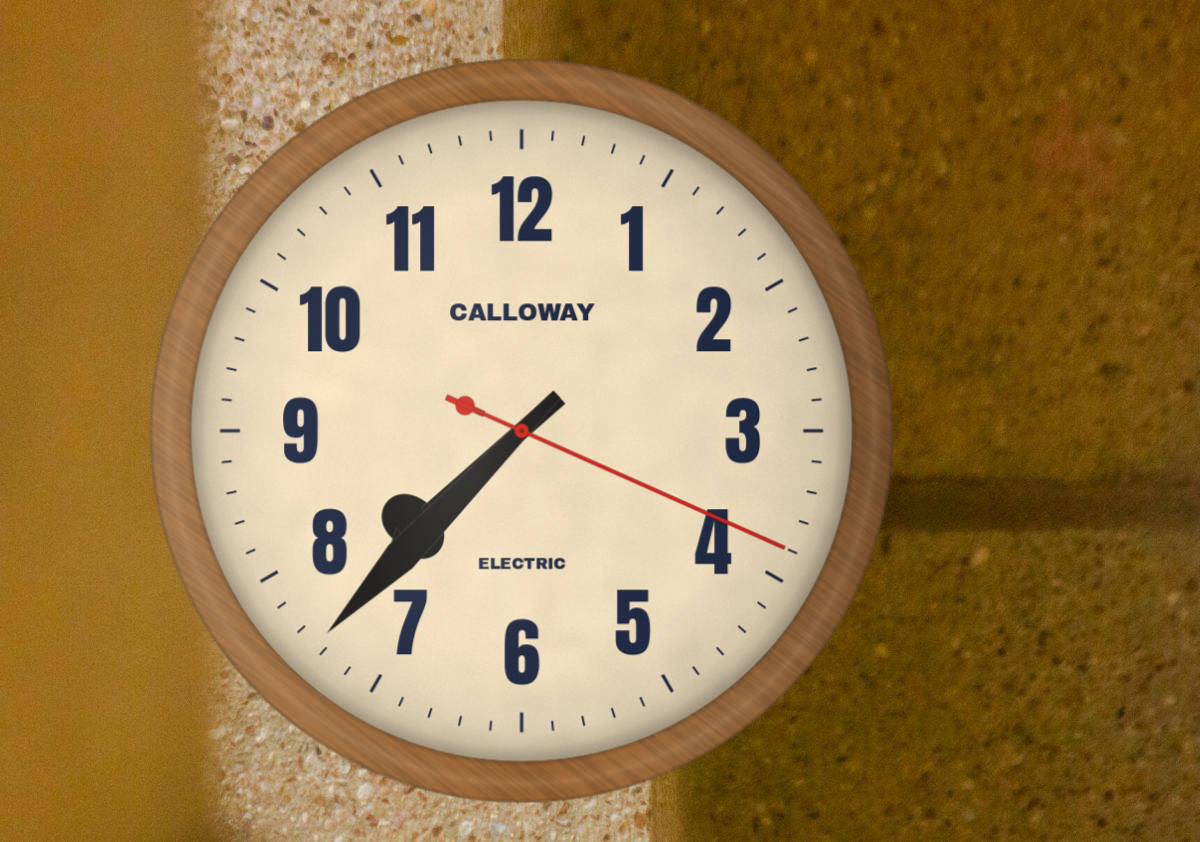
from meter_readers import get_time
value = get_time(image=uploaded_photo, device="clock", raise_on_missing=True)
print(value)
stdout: 7:37:19
